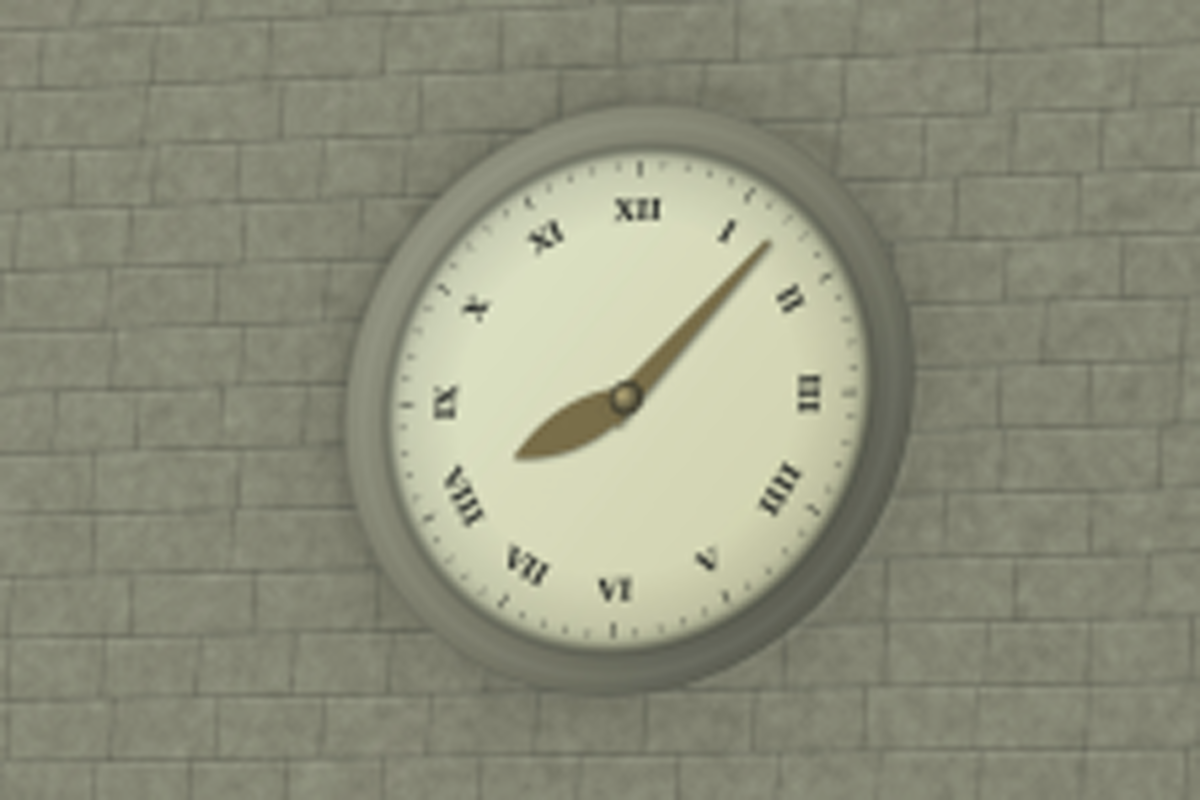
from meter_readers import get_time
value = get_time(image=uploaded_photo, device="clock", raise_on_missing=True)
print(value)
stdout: 8:07
